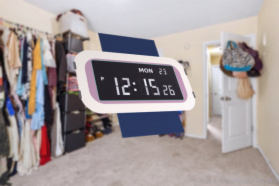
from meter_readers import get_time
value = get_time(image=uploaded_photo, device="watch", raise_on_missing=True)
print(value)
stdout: 12:15:26
